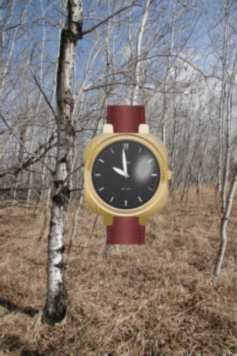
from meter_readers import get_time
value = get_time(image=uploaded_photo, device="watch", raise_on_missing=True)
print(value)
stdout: 9:59
